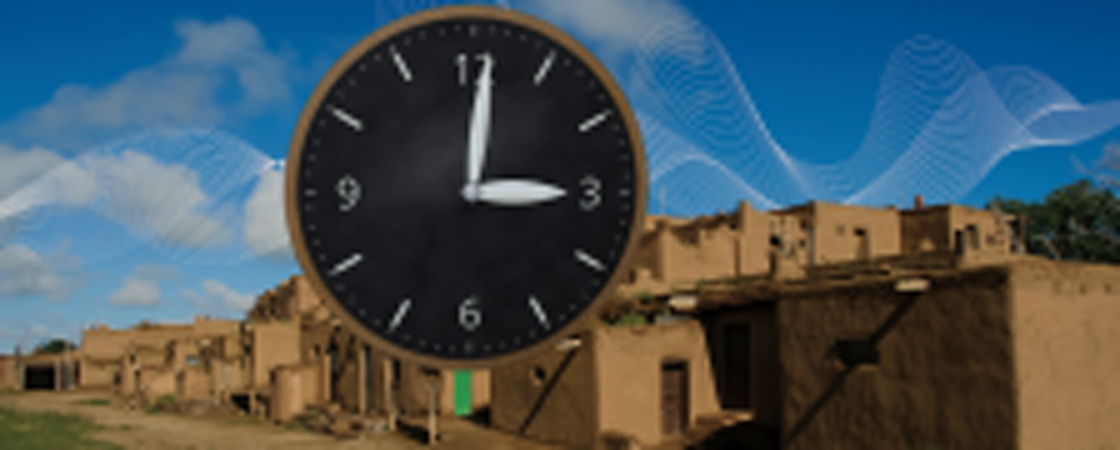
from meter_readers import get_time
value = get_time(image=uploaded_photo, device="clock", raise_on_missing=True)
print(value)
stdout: 3:01
